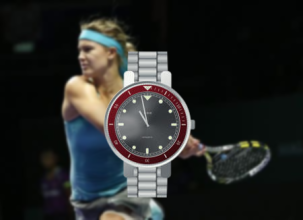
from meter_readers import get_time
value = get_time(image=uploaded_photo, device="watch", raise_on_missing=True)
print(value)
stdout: 10:58
